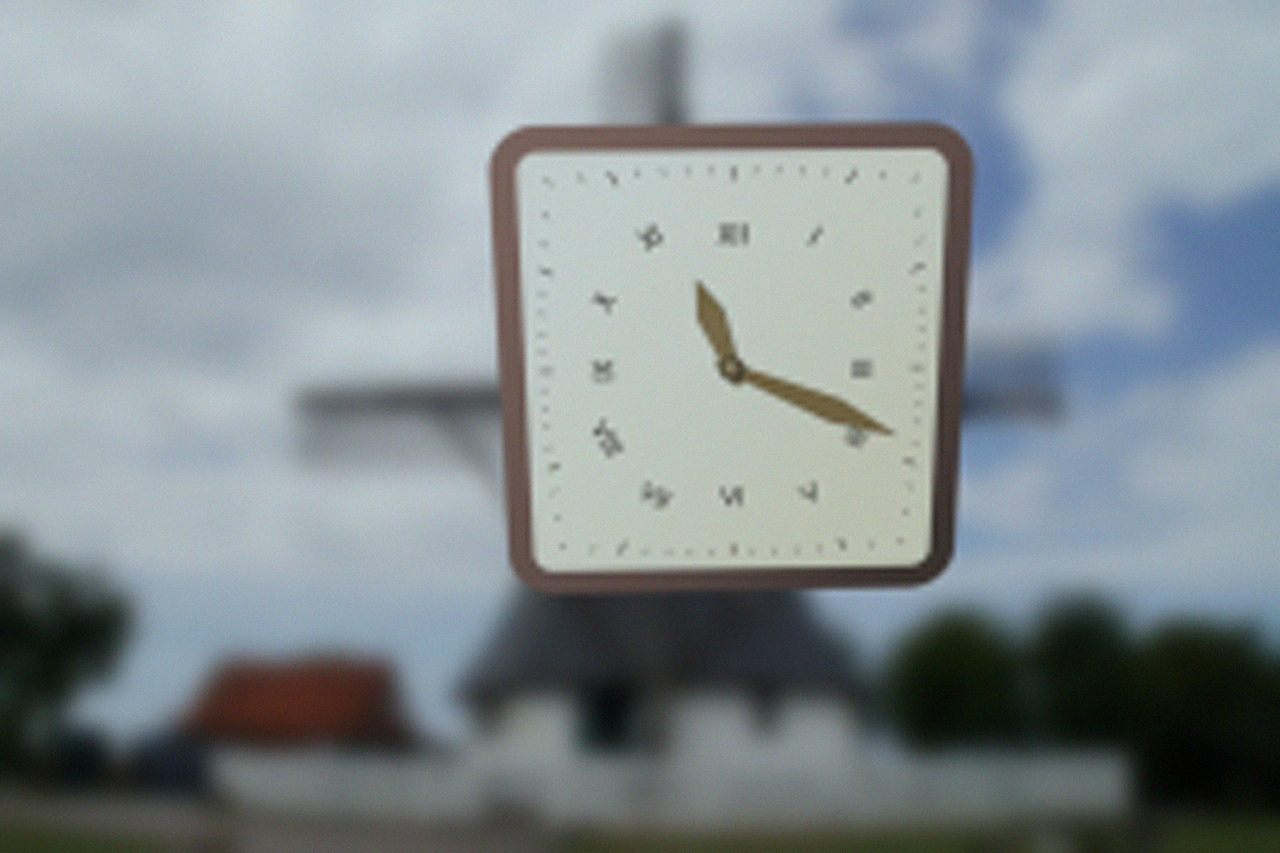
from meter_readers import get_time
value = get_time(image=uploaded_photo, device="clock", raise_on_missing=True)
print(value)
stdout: 11:19
